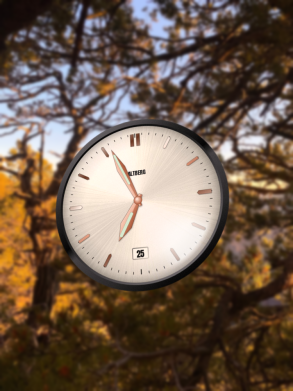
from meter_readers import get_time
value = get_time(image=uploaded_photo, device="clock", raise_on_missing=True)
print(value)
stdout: 6:56
